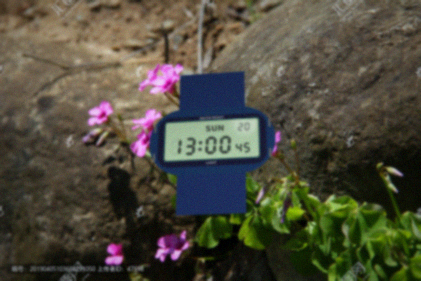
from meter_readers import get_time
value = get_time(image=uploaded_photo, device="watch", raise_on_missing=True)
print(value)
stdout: 13:00
